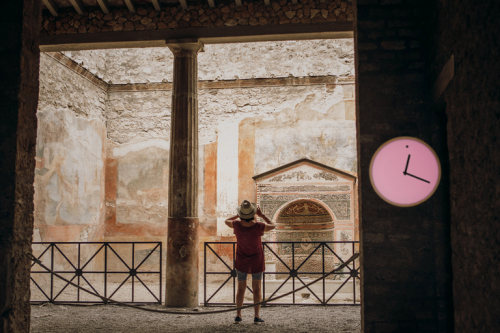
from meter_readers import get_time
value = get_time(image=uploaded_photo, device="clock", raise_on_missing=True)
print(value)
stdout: 12:18
